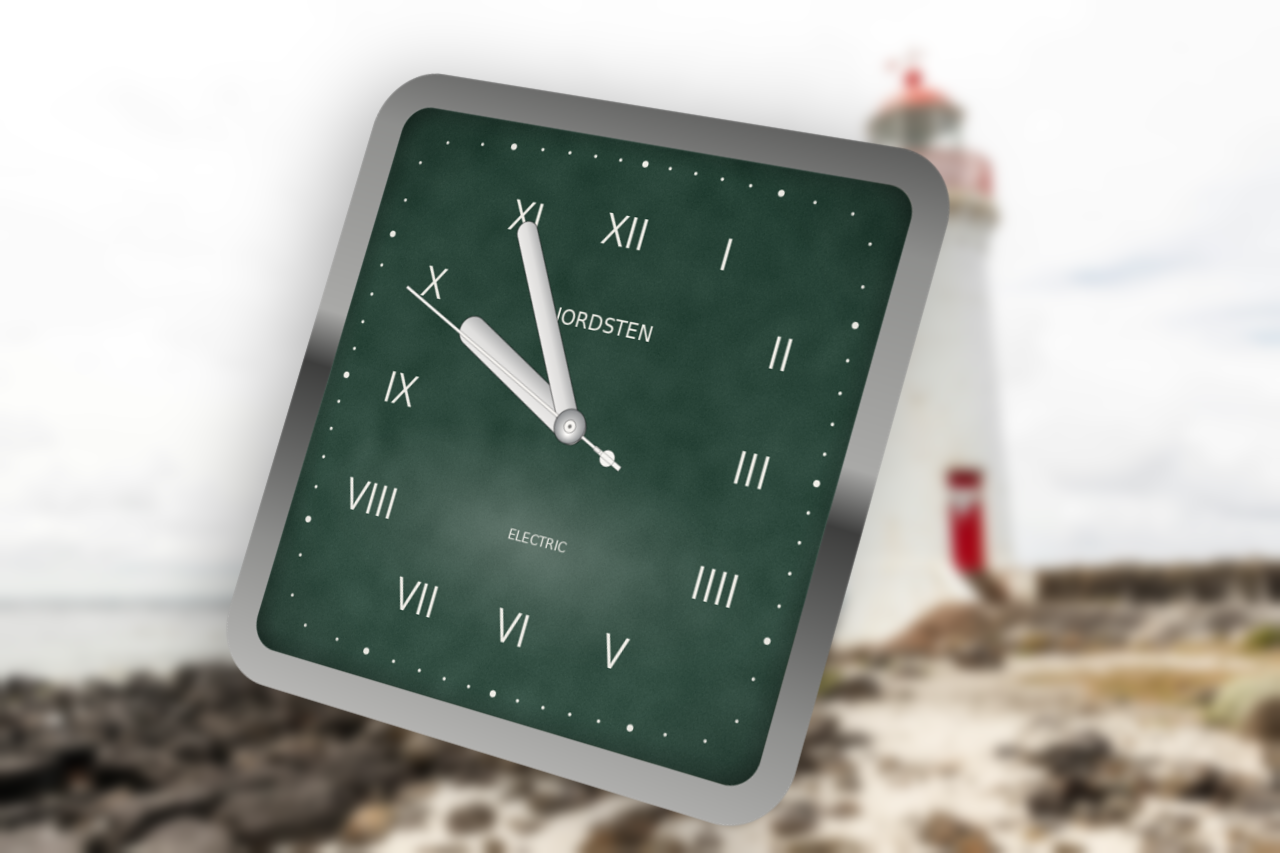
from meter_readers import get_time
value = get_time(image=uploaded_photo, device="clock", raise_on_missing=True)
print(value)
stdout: 9:54:49
